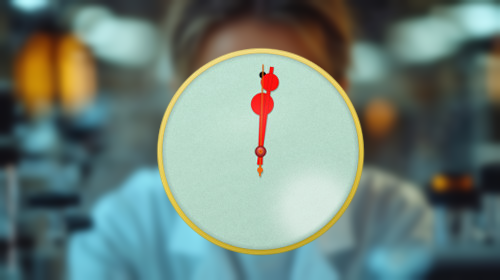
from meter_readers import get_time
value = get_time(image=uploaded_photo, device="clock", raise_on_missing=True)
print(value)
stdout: 12:01:00
